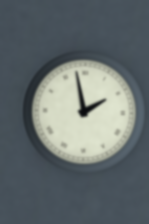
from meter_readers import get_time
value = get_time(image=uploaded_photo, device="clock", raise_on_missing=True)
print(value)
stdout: 1:58
